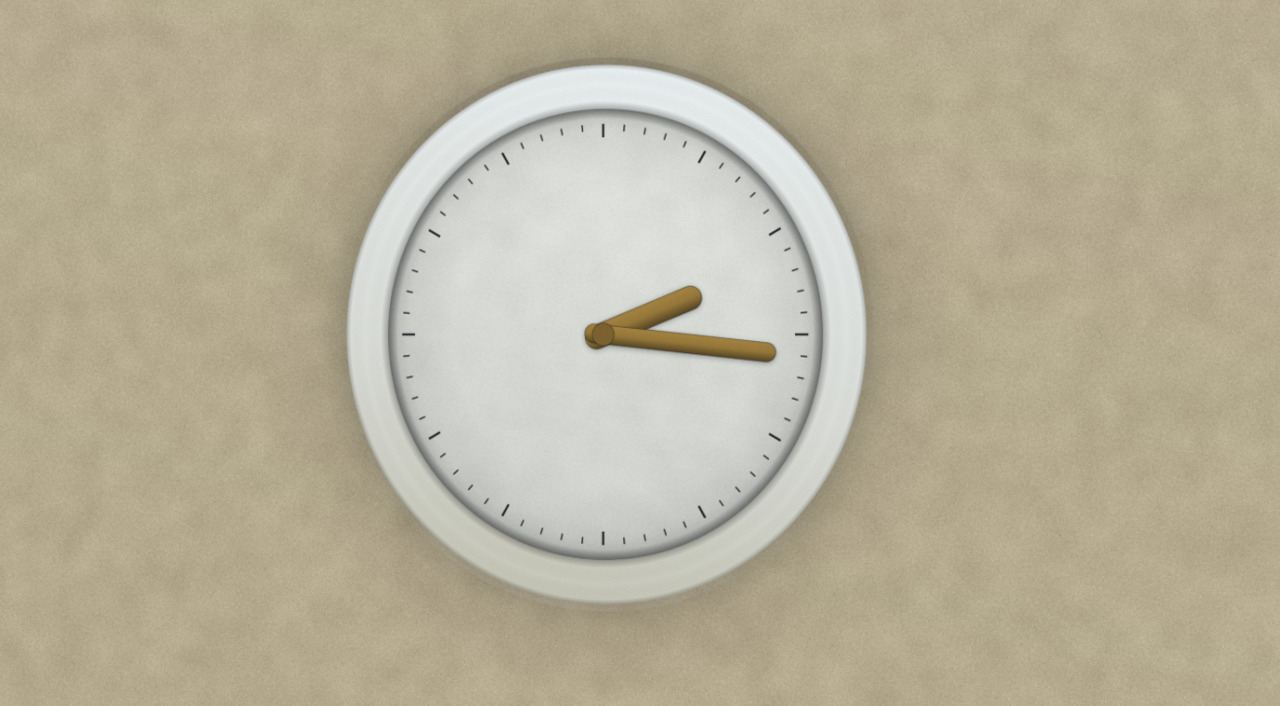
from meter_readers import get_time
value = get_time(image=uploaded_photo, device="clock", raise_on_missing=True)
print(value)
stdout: 2:16
